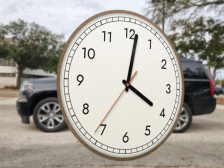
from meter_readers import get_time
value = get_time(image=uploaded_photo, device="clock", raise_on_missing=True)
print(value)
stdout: 4:01:36
